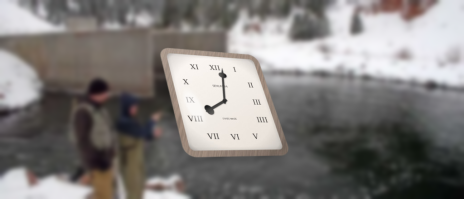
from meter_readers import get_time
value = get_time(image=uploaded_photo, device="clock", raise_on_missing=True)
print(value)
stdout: 8:02
